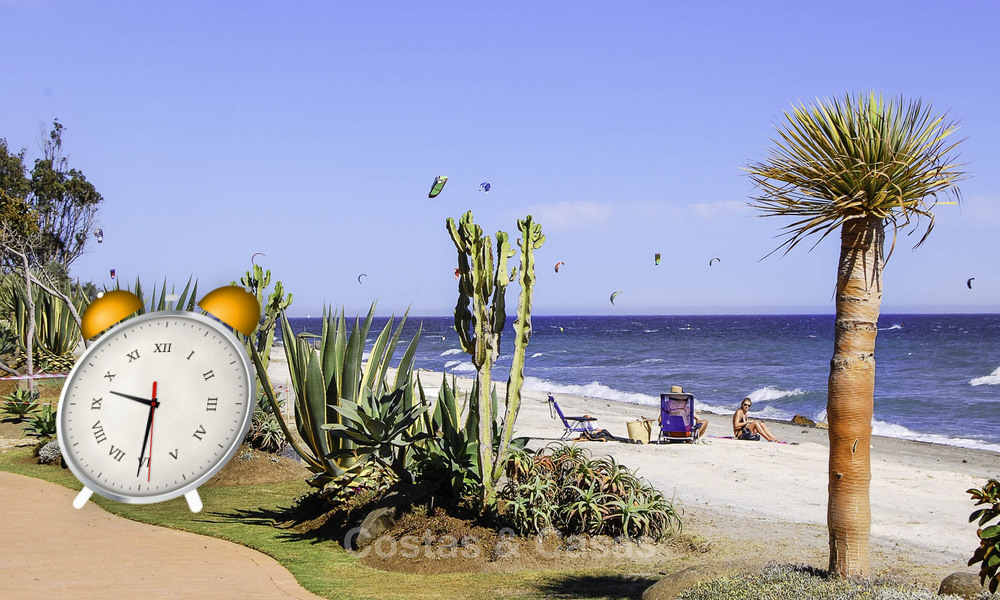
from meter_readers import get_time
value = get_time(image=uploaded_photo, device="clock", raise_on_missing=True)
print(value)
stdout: 9:30:29
